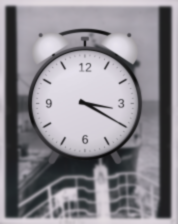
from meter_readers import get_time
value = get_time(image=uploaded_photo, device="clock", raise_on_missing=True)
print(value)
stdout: 3:20
